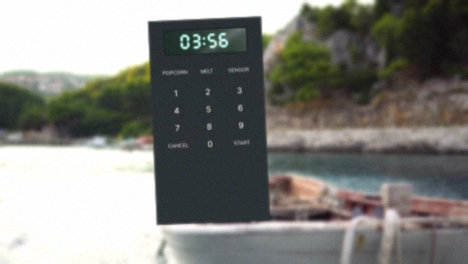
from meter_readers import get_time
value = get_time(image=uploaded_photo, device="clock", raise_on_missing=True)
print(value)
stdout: 3:56
